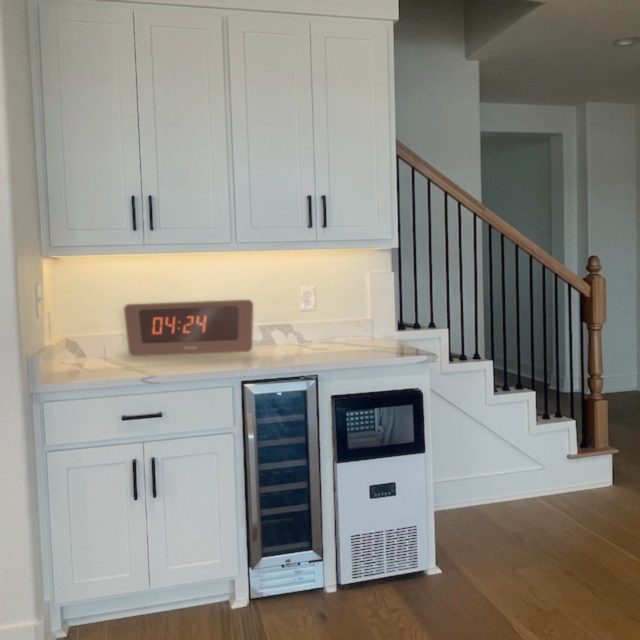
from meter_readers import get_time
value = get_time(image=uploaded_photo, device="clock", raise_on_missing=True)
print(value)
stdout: 4:24
